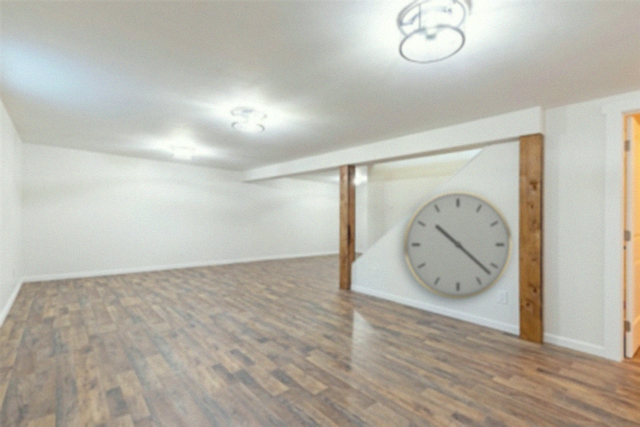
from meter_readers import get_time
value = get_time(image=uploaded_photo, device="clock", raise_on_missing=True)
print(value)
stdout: 10:22
